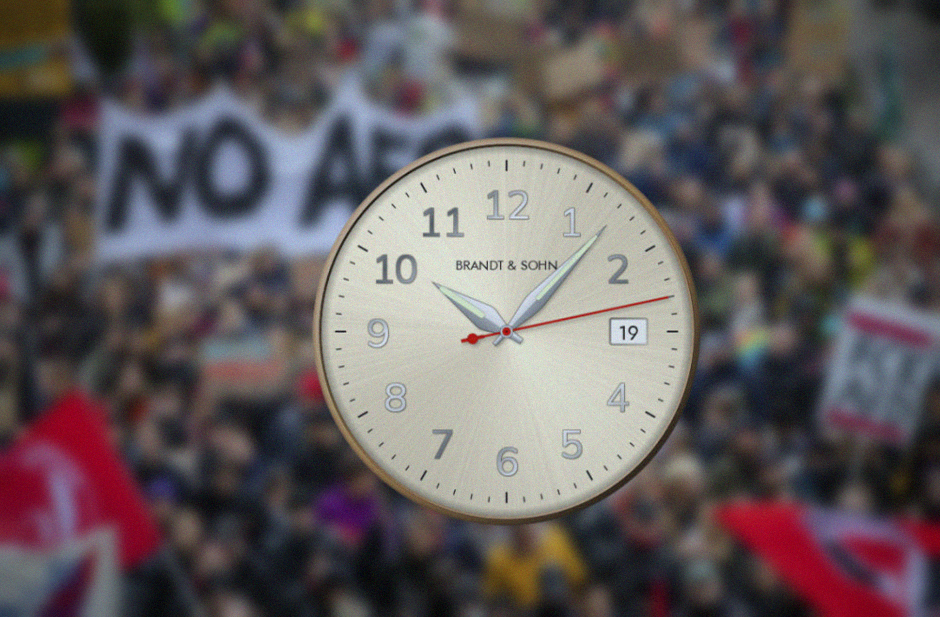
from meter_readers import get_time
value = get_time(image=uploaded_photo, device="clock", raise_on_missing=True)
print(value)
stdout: 10:07:13
